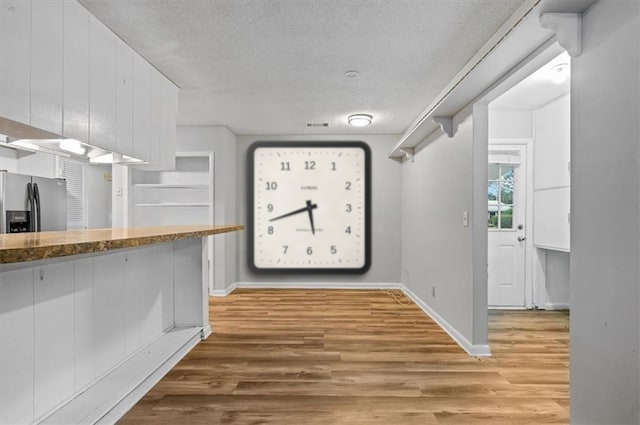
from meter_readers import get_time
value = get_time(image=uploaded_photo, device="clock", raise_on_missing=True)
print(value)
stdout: 5:42
